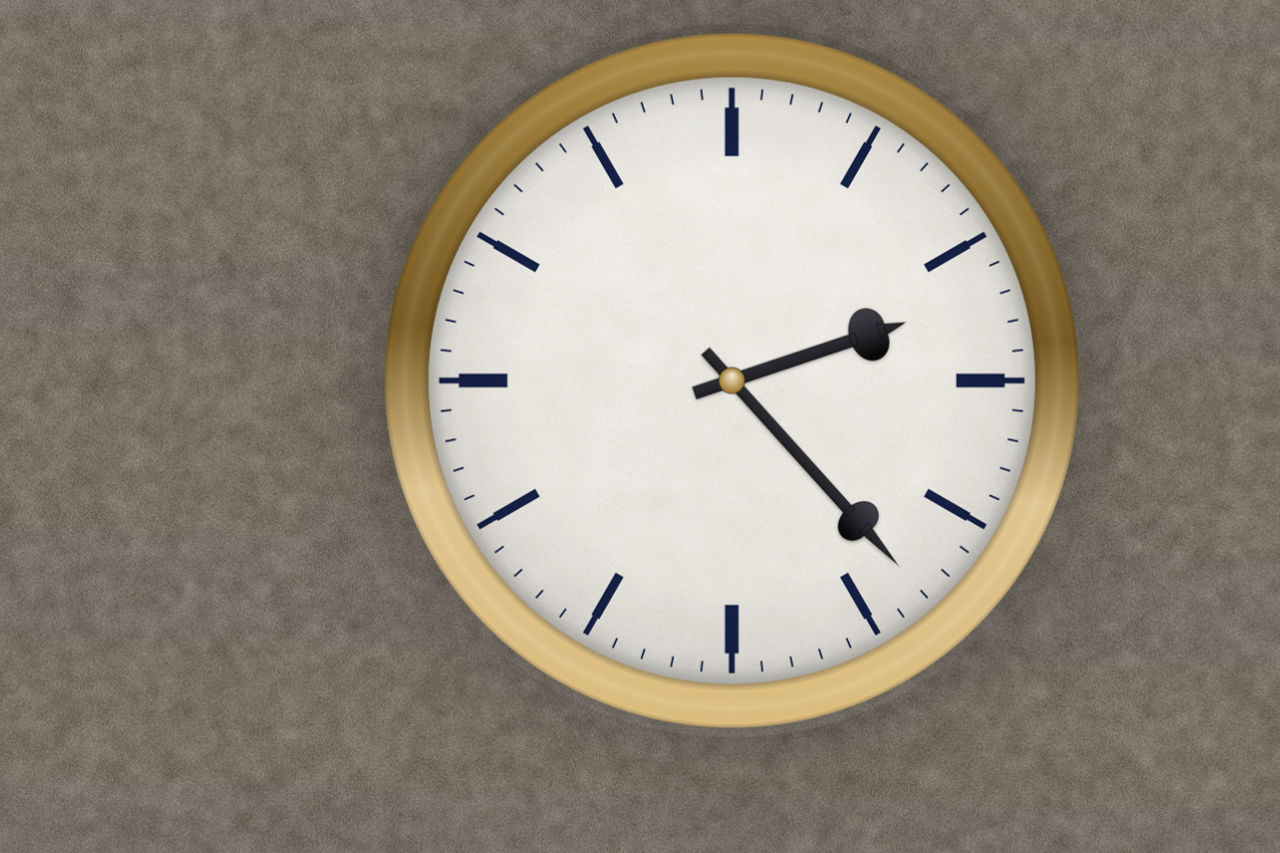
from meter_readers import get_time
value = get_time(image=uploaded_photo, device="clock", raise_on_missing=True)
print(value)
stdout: 2:23
